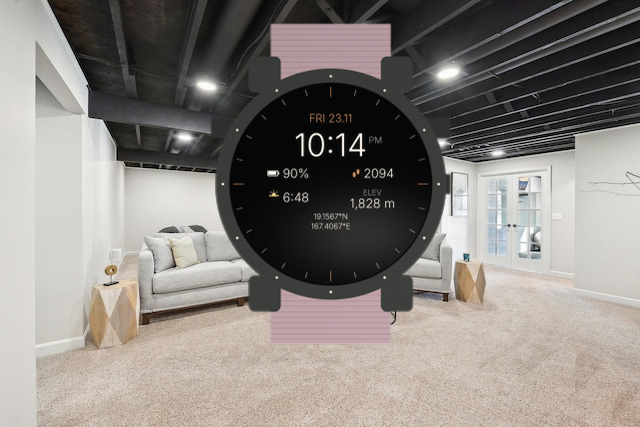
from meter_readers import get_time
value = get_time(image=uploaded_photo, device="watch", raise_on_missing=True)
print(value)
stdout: 10:14
